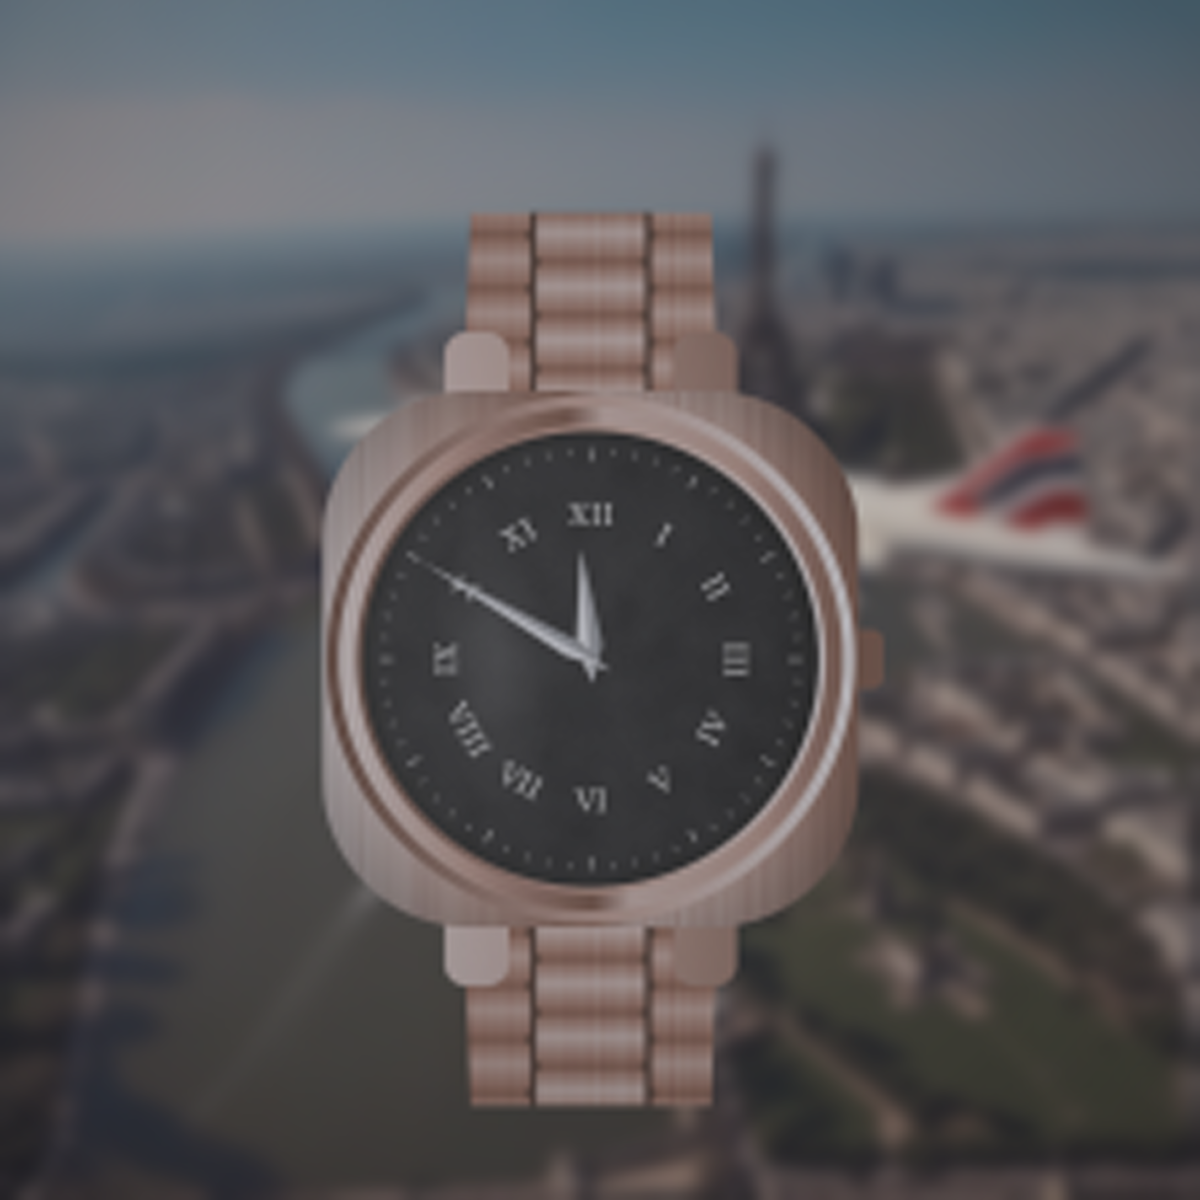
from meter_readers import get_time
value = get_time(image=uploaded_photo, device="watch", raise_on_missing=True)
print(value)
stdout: 11:50
